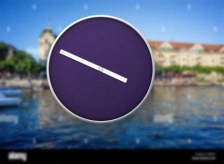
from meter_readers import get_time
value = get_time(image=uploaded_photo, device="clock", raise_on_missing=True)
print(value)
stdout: 3:49
